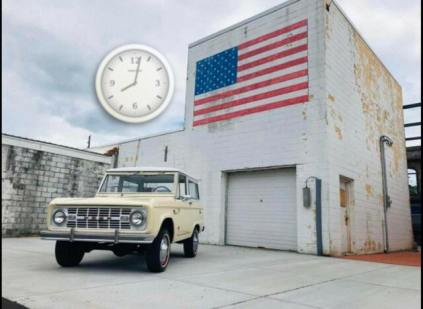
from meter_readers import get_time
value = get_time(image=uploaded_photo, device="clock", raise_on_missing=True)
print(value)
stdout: 8:02
